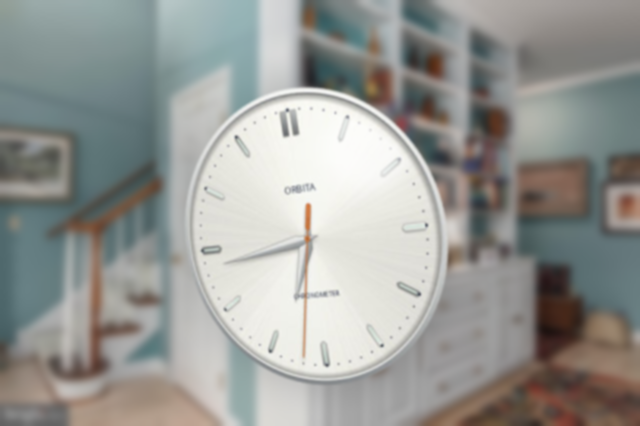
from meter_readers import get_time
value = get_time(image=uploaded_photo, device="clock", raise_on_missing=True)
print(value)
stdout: 6:43:32
